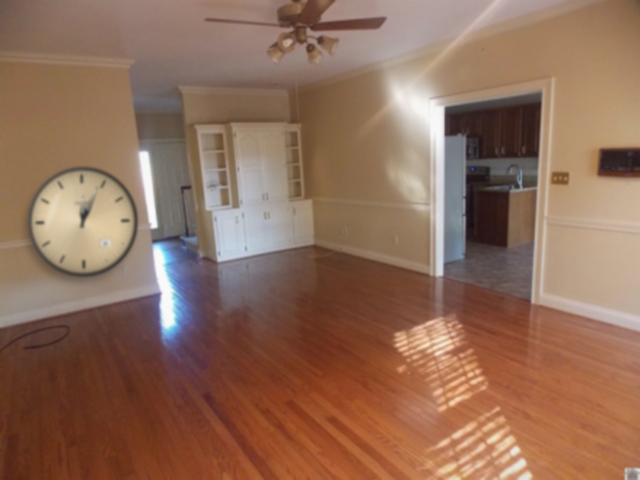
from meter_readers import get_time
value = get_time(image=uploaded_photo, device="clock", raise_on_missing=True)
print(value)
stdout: 12:04
